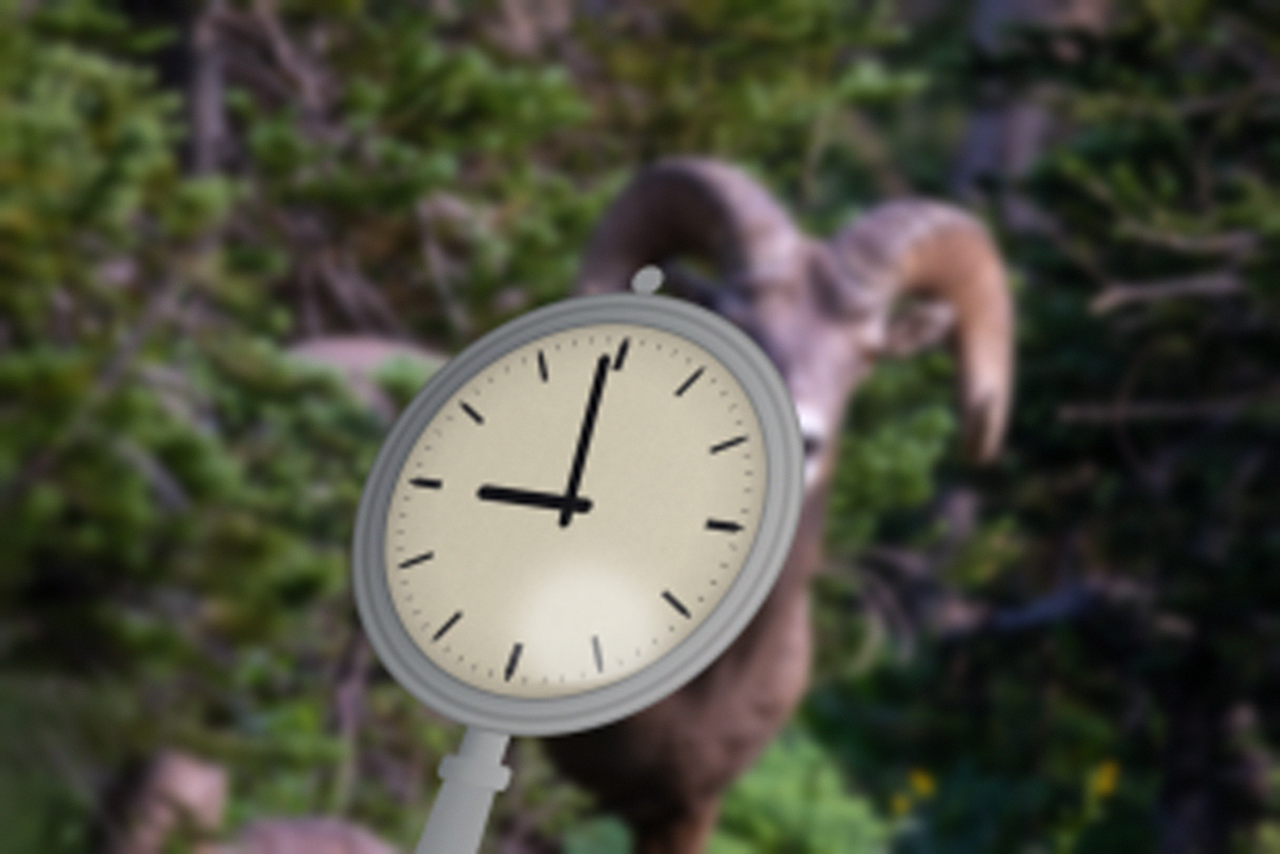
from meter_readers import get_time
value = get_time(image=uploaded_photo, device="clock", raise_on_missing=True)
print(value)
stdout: 8:59
